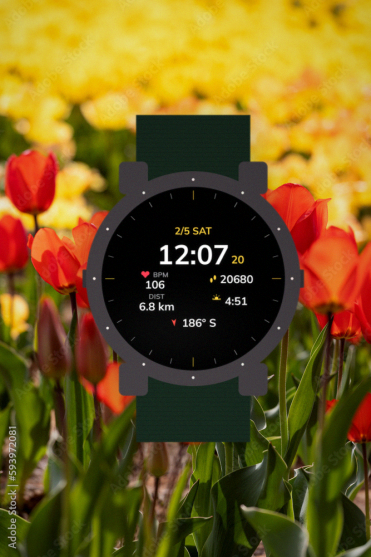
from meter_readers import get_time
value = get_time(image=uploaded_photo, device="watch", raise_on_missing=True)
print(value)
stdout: 12:07:20
